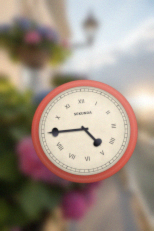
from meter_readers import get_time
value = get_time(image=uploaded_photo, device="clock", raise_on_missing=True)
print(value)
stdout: 4:45
